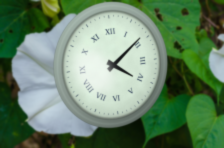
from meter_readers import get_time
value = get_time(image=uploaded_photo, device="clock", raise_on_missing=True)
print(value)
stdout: 4:09
